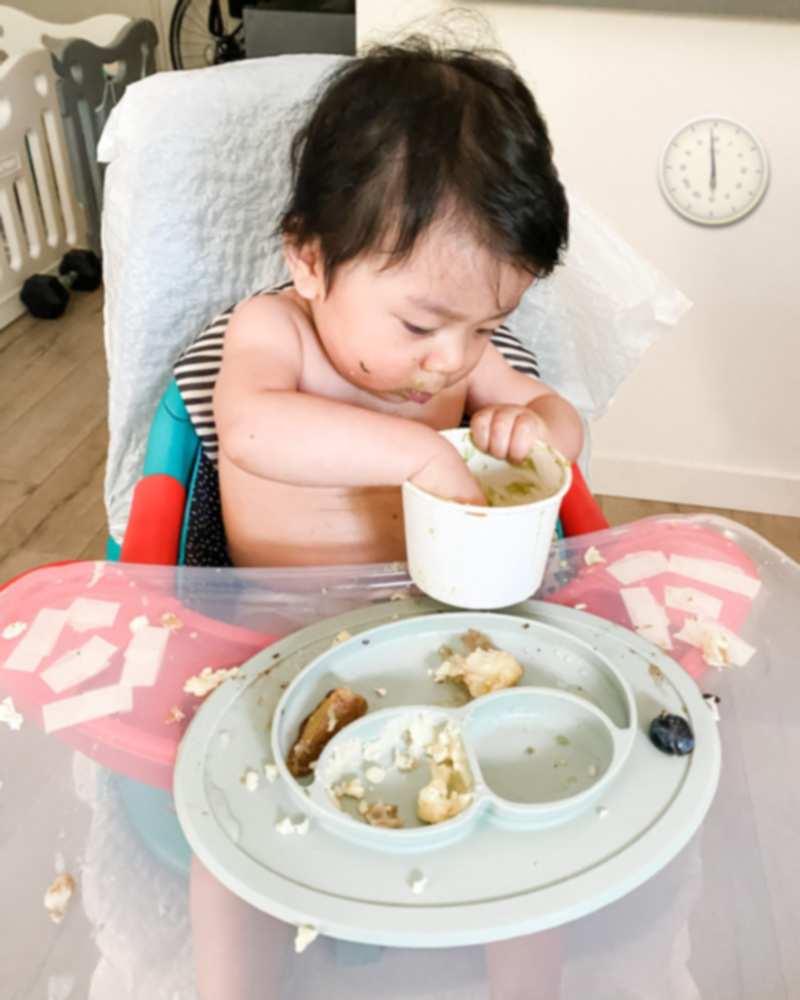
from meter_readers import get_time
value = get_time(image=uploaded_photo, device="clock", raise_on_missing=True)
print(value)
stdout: 5:59
